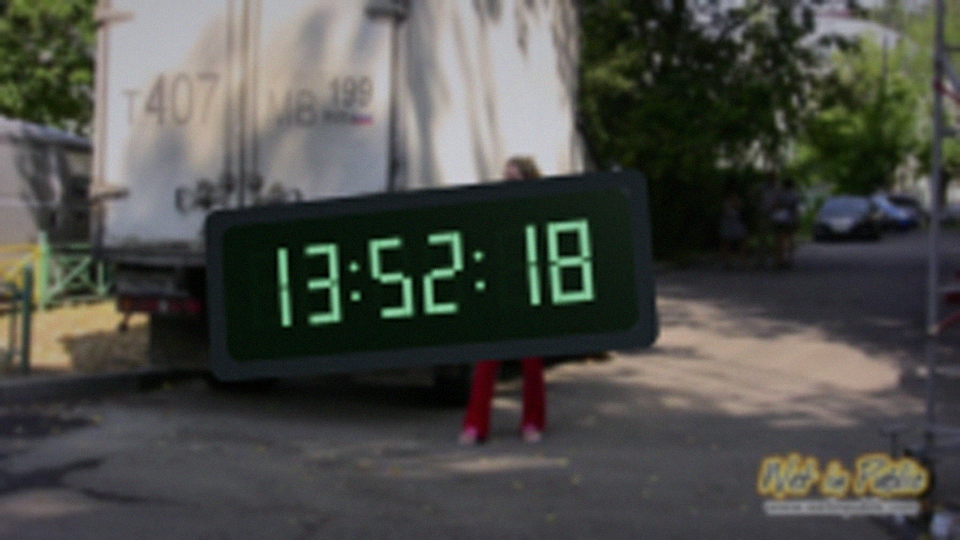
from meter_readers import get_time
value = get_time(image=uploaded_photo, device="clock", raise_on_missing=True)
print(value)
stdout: 13:52:18
